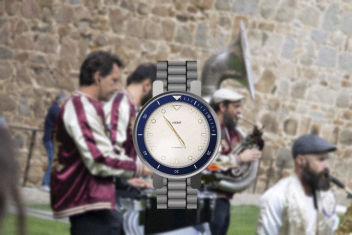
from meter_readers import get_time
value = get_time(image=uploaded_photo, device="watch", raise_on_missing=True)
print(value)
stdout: 4:54
